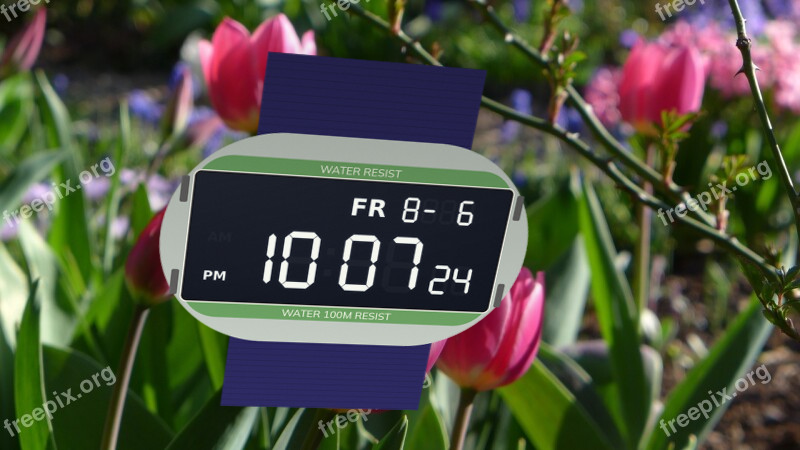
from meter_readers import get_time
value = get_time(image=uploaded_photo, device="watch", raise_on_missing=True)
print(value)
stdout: 10:07:24
